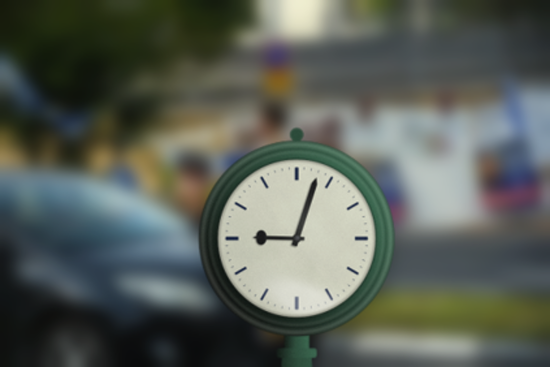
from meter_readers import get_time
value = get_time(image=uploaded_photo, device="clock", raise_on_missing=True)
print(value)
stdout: 9:03
